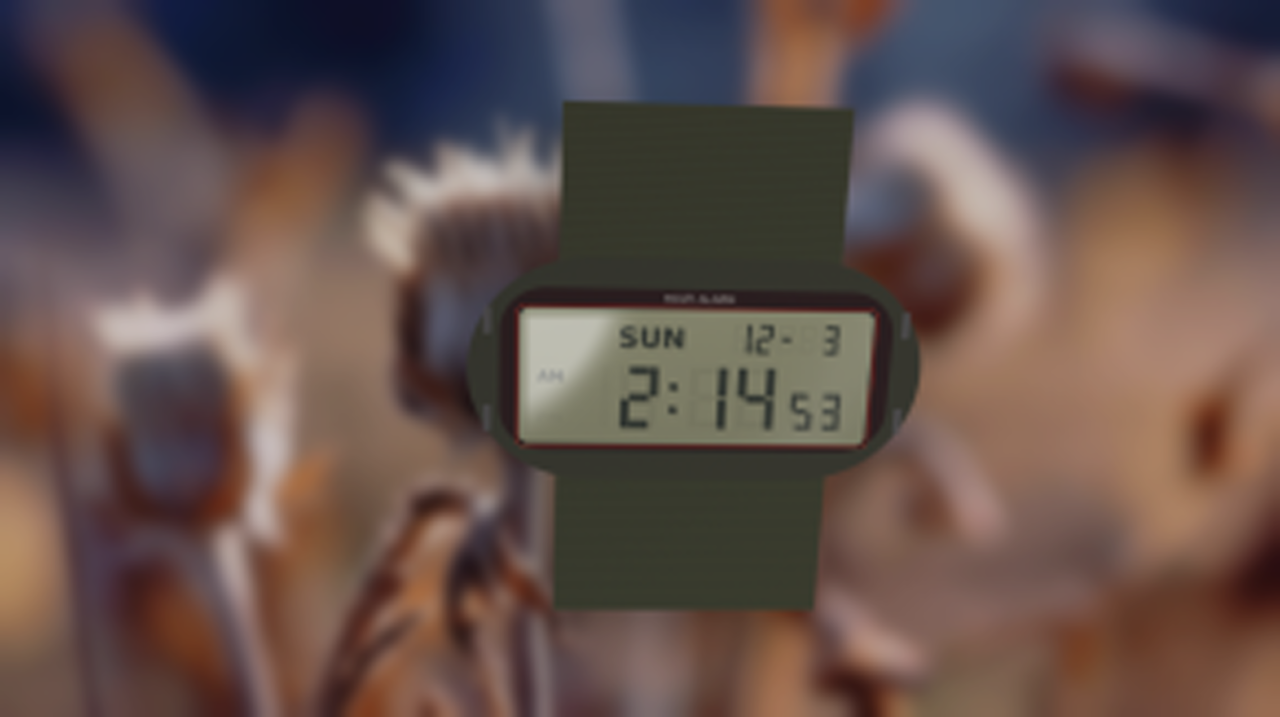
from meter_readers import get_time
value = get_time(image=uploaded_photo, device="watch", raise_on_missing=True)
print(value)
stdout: 2:14:53
